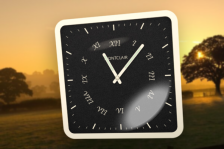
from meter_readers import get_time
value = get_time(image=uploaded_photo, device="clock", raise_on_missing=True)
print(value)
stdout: 11:07
